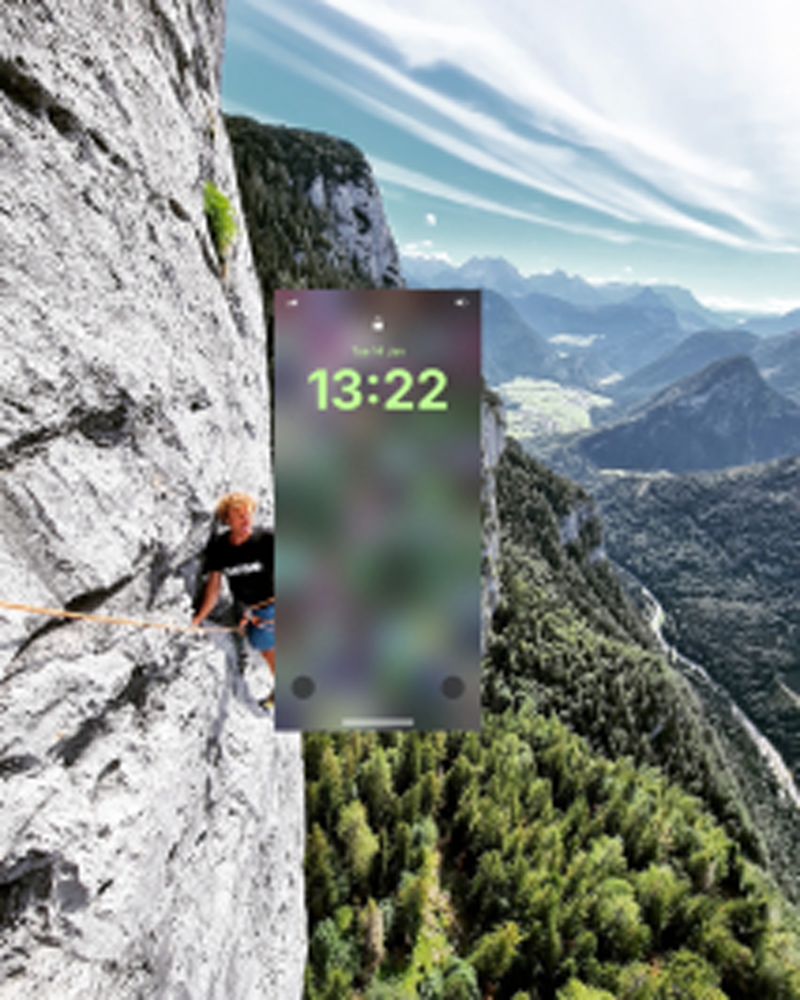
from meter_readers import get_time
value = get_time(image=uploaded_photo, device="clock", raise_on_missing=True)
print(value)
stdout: 13:22
